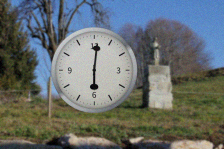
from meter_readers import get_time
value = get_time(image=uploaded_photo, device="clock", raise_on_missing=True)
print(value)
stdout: 6:01
